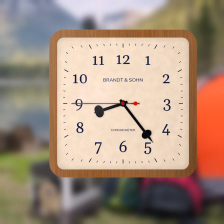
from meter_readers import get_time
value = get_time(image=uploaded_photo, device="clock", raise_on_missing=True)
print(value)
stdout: 8:23:45
